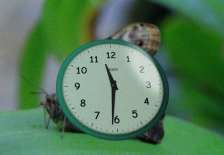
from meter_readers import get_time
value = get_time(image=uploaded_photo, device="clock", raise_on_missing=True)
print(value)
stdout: 11:31
